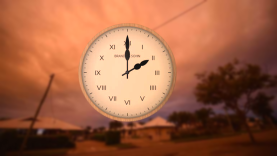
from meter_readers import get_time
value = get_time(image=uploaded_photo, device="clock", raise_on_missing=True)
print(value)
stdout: 2:00
